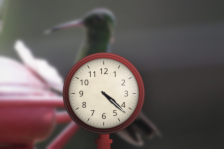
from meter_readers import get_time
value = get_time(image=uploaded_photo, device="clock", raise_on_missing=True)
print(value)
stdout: 4:22
